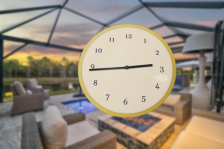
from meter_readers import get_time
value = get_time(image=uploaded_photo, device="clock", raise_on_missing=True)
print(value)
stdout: 2:44
